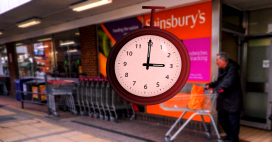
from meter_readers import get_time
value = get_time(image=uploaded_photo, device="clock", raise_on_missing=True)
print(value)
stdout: 3:00
